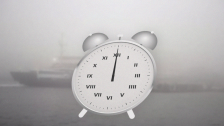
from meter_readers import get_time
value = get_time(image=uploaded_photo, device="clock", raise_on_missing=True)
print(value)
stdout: 12:00
